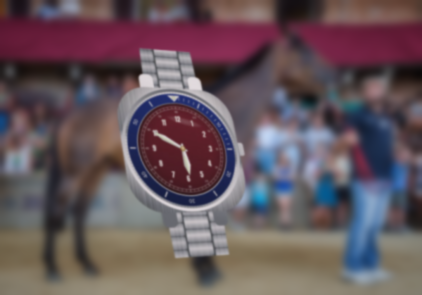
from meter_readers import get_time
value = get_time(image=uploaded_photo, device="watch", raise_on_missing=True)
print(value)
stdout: 5:50
